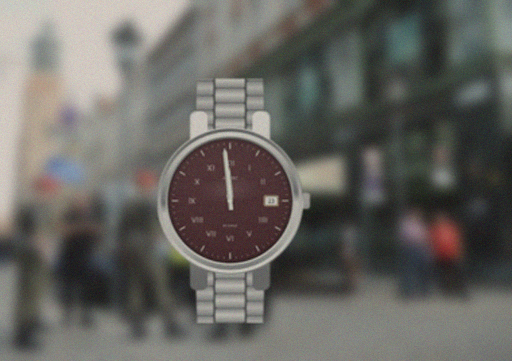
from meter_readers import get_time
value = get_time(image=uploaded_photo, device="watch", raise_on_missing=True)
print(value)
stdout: 11:59
